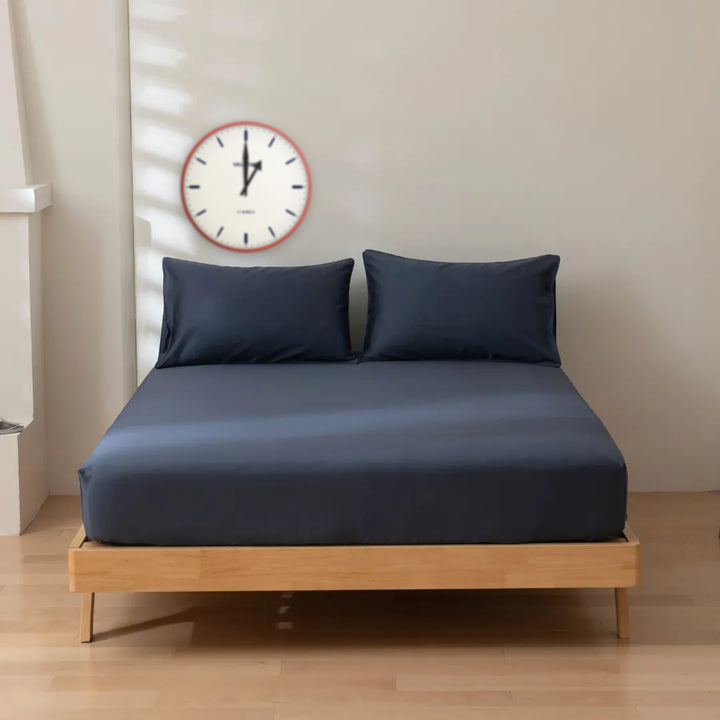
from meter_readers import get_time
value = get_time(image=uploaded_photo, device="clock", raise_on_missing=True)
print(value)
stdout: 1:00
